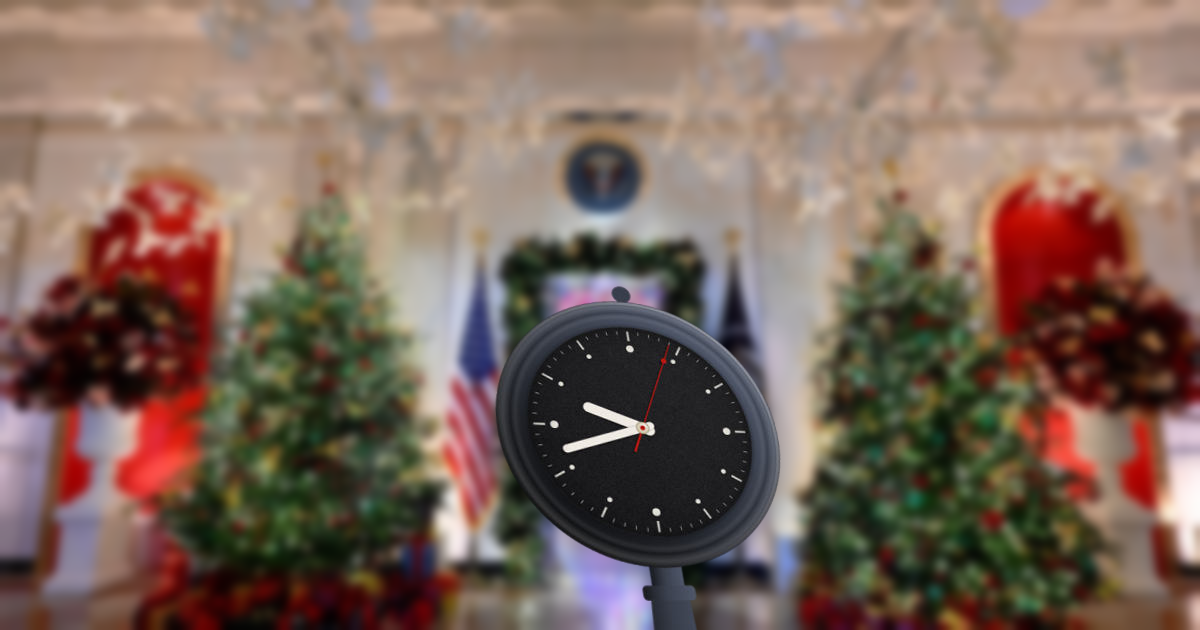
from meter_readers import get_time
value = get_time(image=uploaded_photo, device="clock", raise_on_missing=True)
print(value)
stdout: 9:42:04
